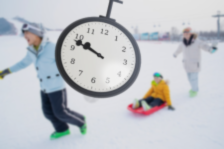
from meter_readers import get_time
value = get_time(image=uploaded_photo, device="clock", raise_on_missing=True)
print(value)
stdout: 9:48
